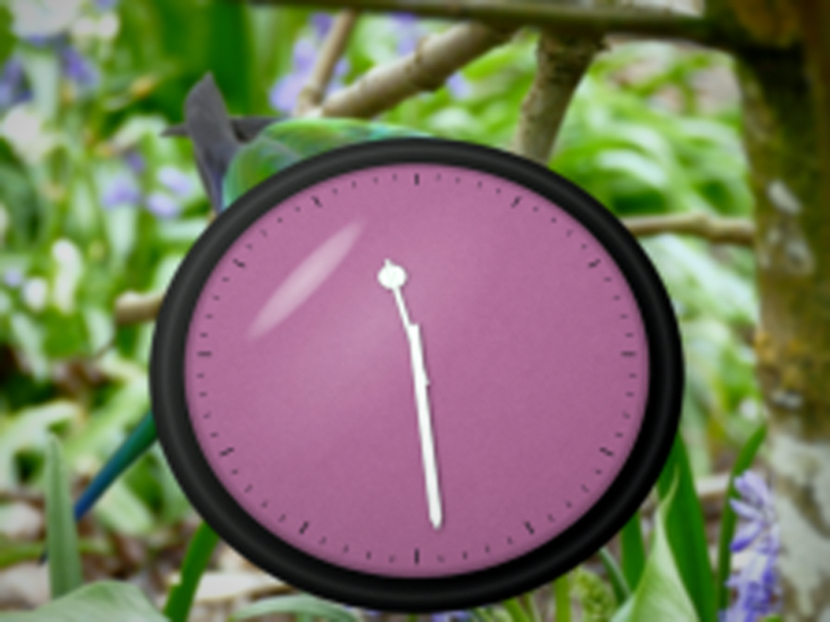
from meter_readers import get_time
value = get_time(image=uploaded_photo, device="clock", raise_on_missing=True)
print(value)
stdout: 11:29
